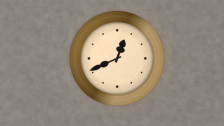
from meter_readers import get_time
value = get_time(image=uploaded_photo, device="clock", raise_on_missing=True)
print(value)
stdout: 12:41
